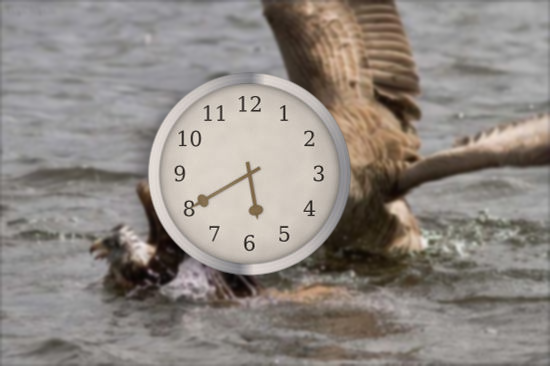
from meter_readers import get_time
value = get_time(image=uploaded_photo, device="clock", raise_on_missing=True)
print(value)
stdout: 5:40
